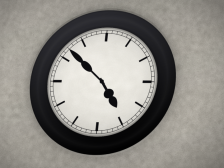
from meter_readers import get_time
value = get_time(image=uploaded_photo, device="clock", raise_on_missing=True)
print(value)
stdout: 4:52
